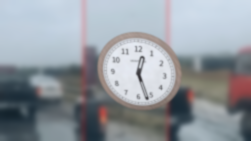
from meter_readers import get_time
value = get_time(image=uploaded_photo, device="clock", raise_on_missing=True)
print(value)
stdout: 12:27
